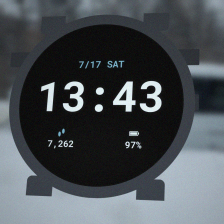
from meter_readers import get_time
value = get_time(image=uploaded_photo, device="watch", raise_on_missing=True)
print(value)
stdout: 13:43
